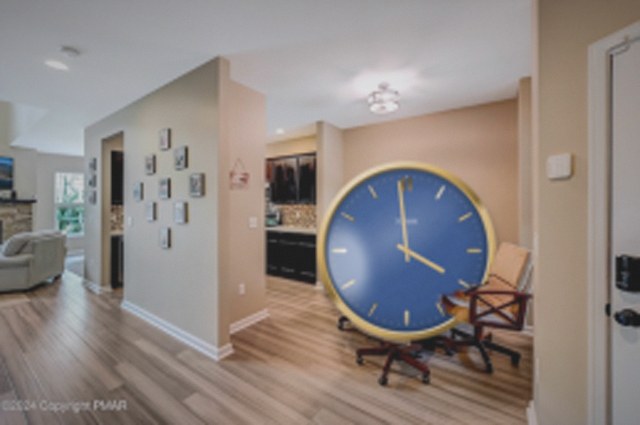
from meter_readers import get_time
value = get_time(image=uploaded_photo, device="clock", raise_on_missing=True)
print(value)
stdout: 3:59
